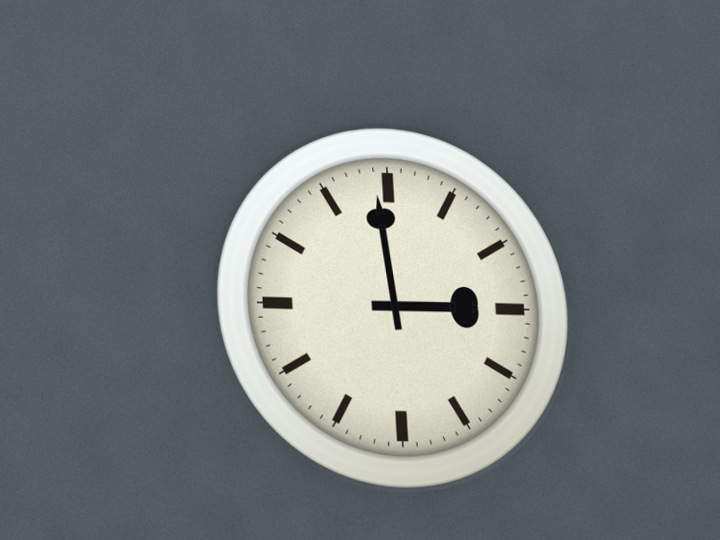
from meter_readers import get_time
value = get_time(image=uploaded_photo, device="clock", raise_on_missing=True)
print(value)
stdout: 2:59
